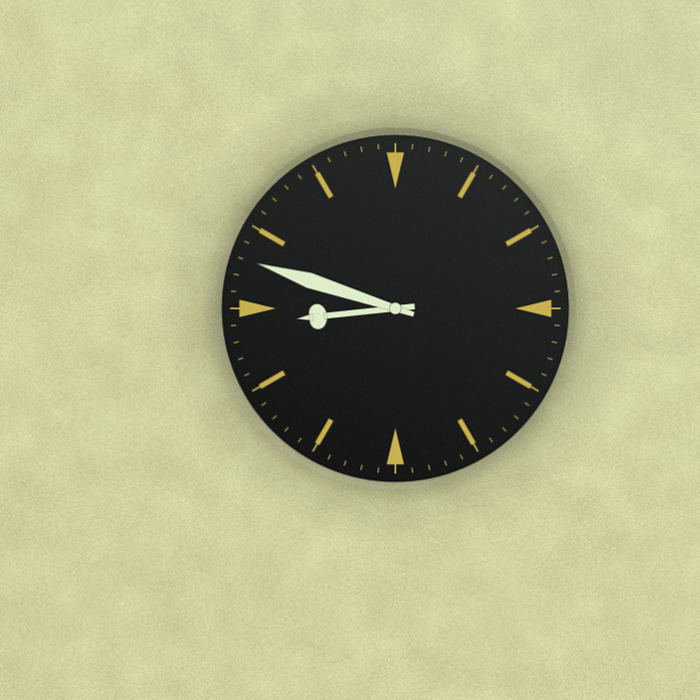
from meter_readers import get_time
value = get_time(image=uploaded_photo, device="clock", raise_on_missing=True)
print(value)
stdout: 8:48
